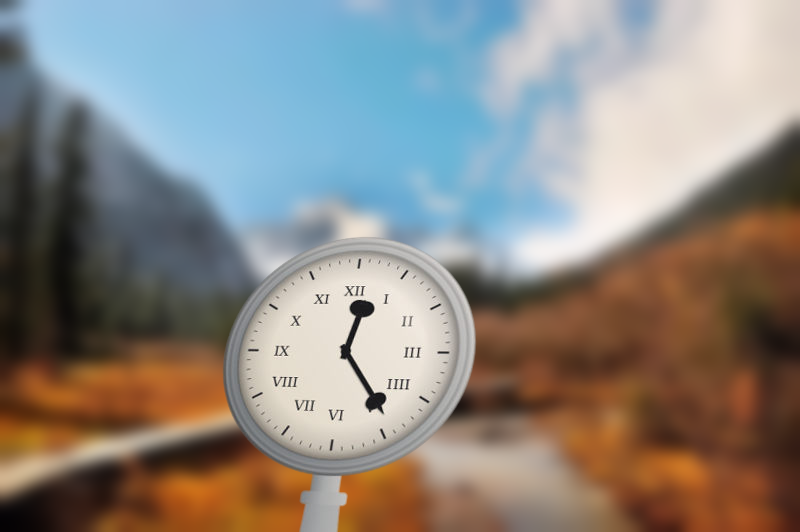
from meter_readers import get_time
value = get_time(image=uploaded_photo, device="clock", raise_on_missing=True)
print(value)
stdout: 12:24
